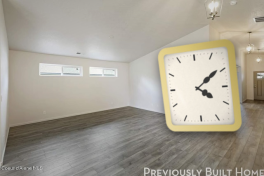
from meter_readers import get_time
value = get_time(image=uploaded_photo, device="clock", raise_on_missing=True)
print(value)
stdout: 4:09
